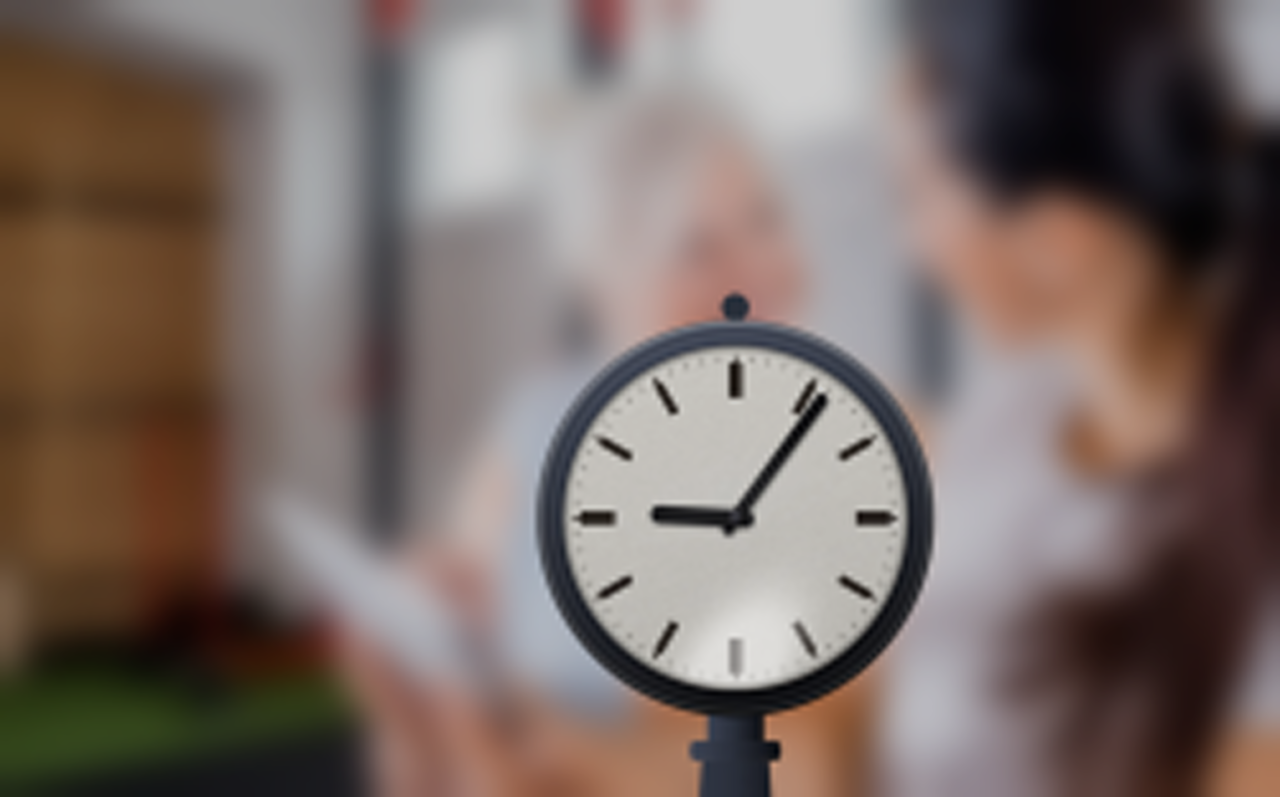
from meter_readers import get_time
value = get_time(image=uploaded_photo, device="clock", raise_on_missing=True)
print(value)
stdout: 9:06
